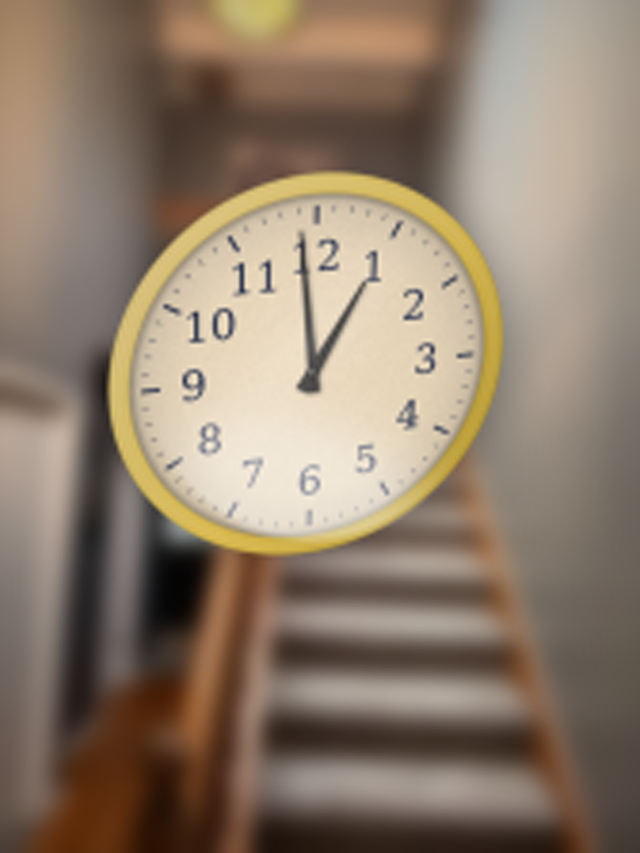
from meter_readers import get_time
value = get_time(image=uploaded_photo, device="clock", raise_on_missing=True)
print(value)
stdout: 12:59
